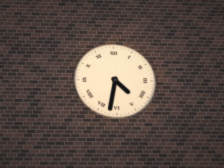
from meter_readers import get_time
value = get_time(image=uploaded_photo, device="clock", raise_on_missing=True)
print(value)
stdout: 4:32
